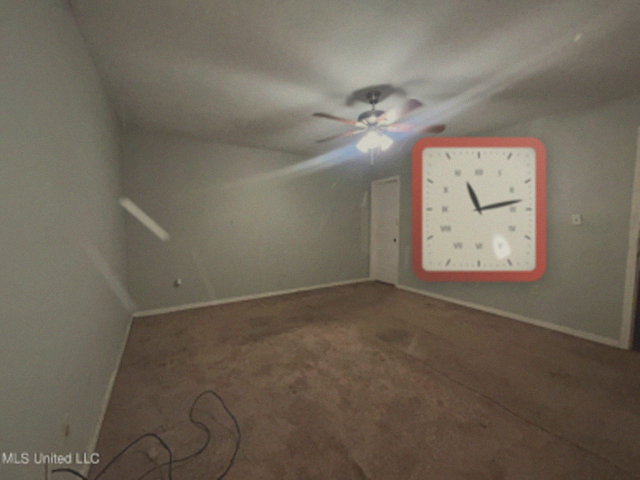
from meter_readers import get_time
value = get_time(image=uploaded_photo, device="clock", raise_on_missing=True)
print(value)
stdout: 11:13
